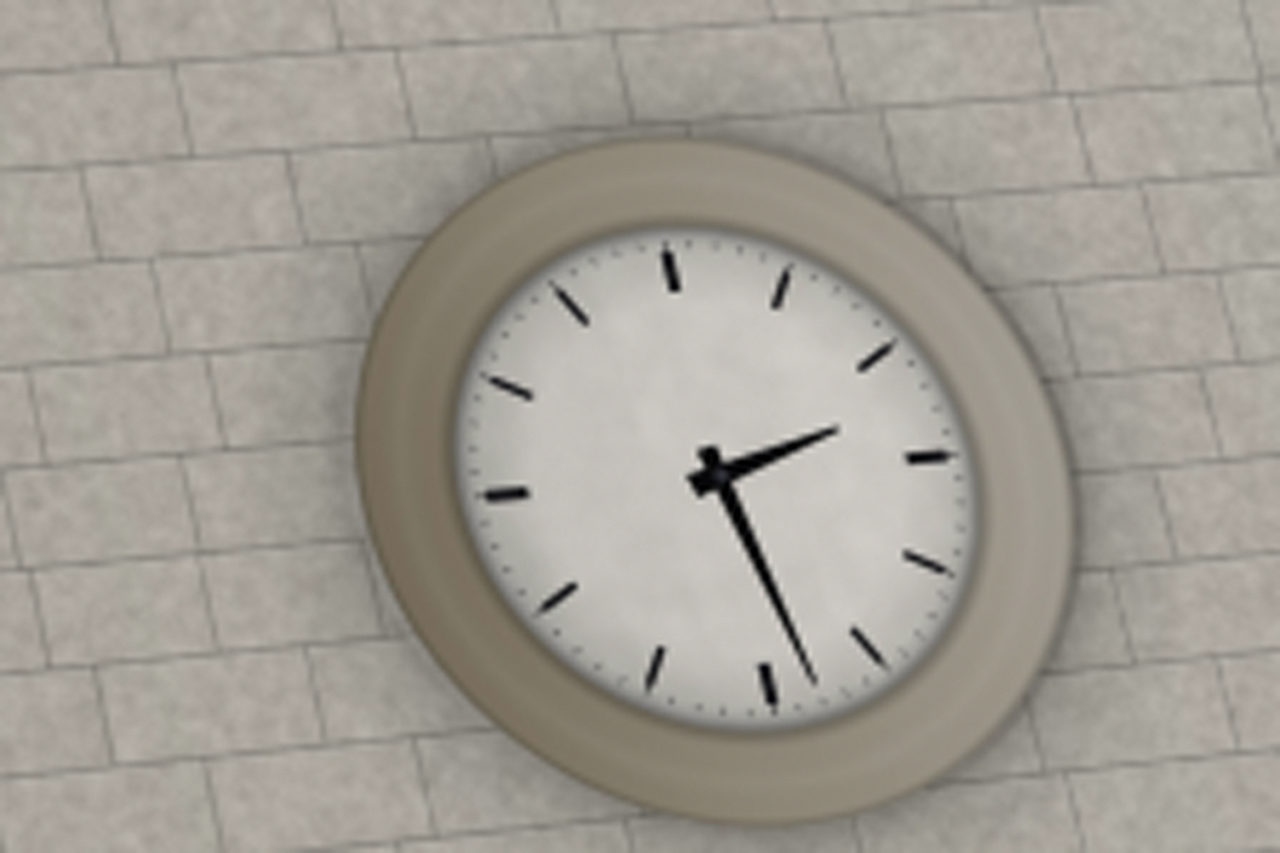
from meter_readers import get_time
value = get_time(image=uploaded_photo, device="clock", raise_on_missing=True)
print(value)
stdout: 2:28
